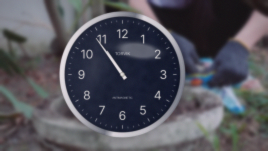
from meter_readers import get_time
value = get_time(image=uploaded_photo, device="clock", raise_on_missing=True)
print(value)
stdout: 10:54
